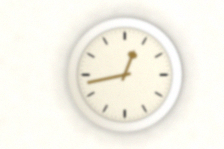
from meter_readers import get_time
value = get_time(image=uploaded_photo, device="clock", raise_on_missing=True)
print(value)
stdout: 12:43
